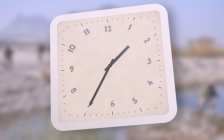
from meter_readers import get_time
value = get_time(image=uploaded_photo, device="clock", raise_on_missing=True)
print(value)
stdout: 1:35
